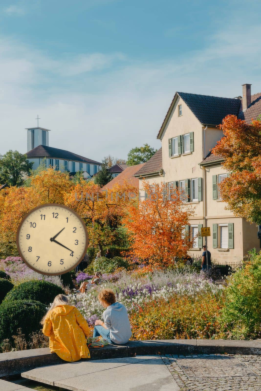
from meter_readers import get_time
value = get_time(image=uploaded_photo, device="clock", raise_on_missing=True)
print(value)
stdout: 1:19
